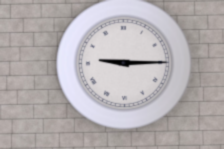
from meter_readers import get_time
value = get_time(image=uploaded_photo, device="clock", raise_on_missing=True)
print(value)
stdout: 9:15
